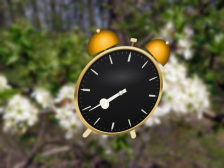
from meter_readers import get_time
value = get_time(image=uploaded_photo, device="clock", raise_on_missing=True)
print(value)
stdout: 7:39
